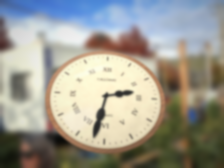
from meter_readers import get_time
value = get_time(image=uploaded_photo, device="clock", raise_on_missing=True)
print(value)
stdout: 2:32
